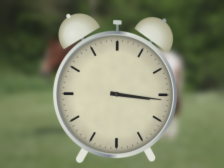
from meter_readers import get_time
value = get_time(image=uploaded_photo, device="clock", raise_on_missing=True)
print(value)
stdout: 3:16
